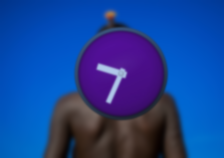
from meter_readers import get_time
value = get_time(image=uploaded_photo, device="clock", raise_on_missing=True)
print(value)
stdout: 9:34
